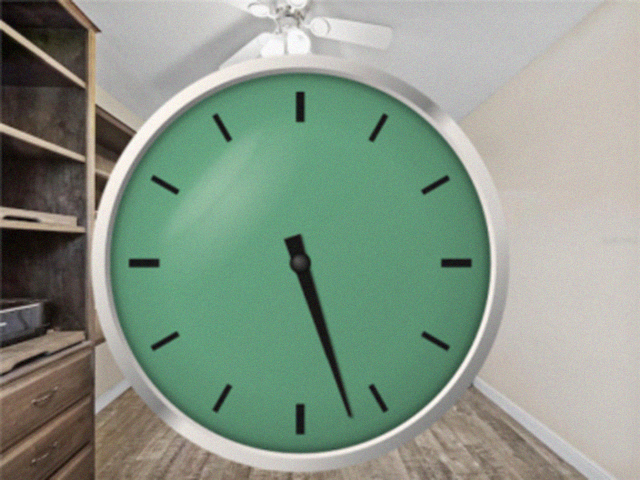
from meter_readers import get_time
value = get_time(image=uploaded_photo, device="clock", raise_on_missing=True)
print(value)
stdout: 5:27
